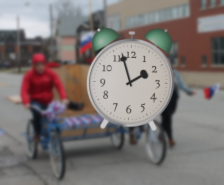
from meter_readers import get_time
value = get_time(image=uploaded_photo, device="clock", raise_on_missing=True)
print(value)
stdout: 1:57
